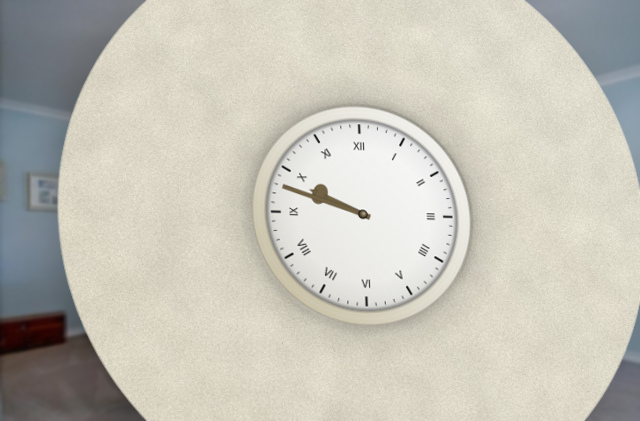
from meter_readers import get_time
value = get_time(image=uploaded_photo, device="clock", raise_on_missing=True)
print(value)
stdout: 9:48
